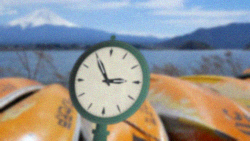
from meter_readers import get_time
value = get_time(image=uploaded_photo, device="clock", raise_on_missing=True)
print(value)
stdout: 2:55
